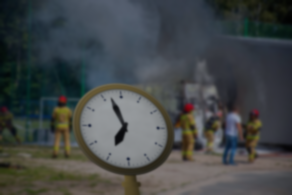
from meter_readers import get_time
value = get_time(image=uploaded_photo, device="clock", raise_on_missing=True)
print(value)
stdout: 6:57
